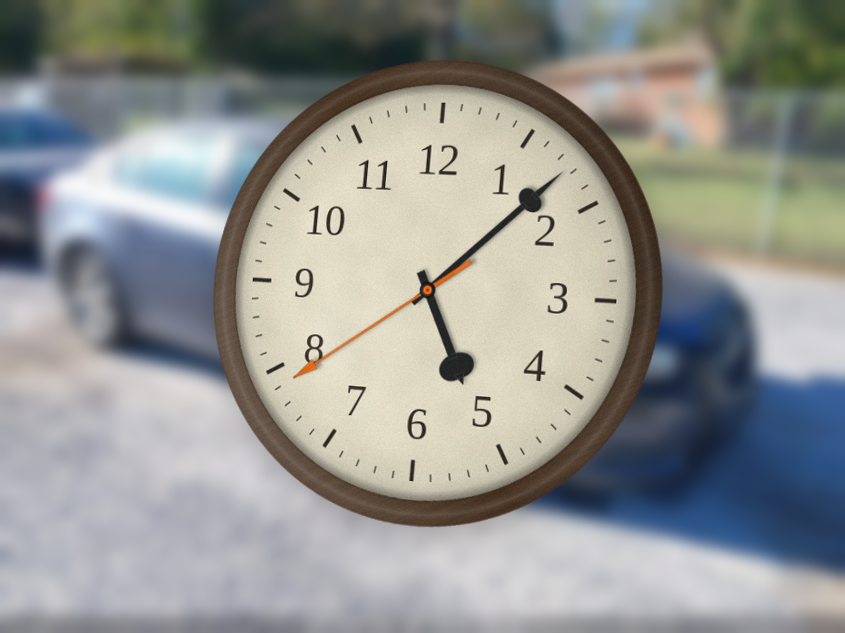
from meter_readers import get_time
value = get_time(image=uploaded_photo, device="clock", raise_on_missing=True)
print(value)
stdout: 5:07:39
